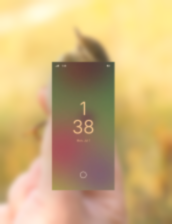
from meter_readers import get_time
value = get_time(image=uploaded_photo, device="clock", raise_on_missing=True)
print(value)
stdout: 1:38
